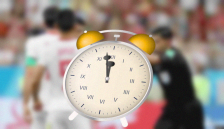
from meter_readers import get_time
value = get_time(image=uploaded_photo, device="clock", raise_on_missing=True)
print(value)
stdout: 11:58
